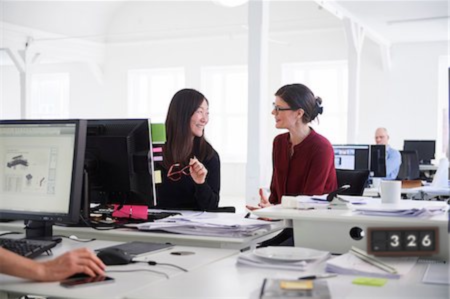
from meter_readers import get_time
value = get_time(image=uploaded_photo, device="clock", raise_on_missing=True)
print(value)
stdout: 3:26
